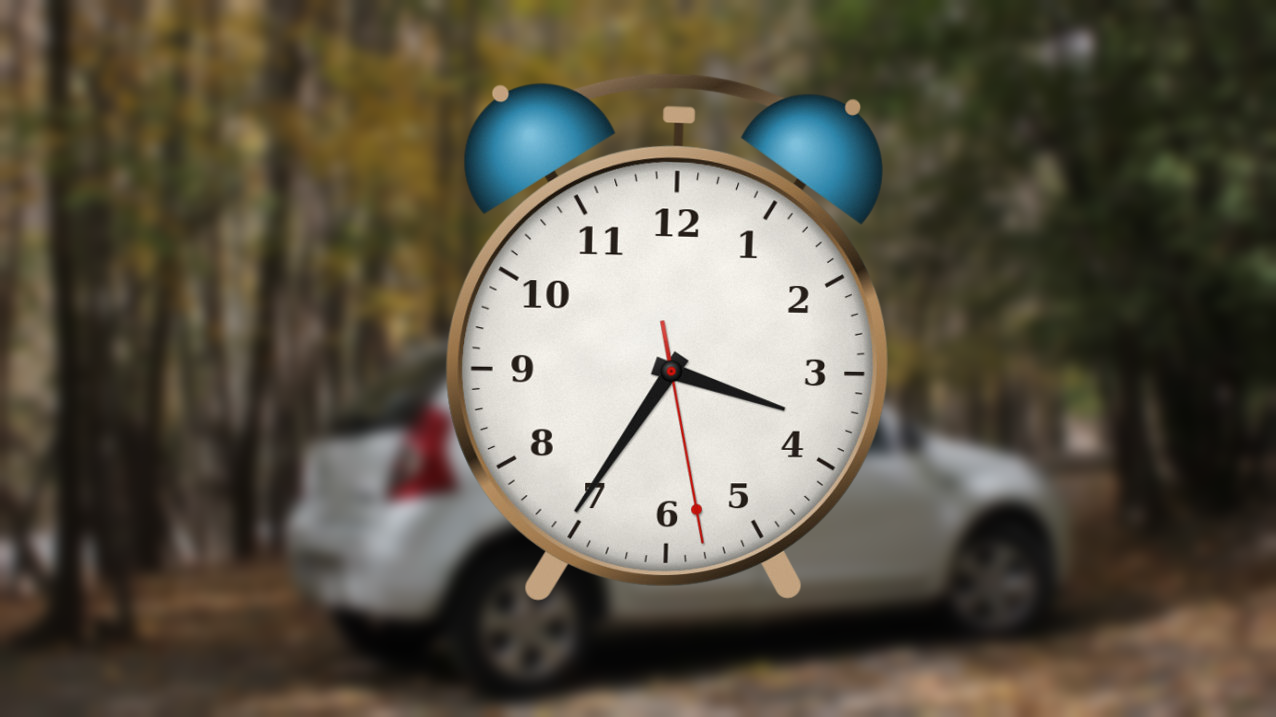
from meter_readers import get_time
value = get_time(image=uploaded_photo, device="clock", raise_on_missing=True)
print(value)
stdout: 3:35:28
